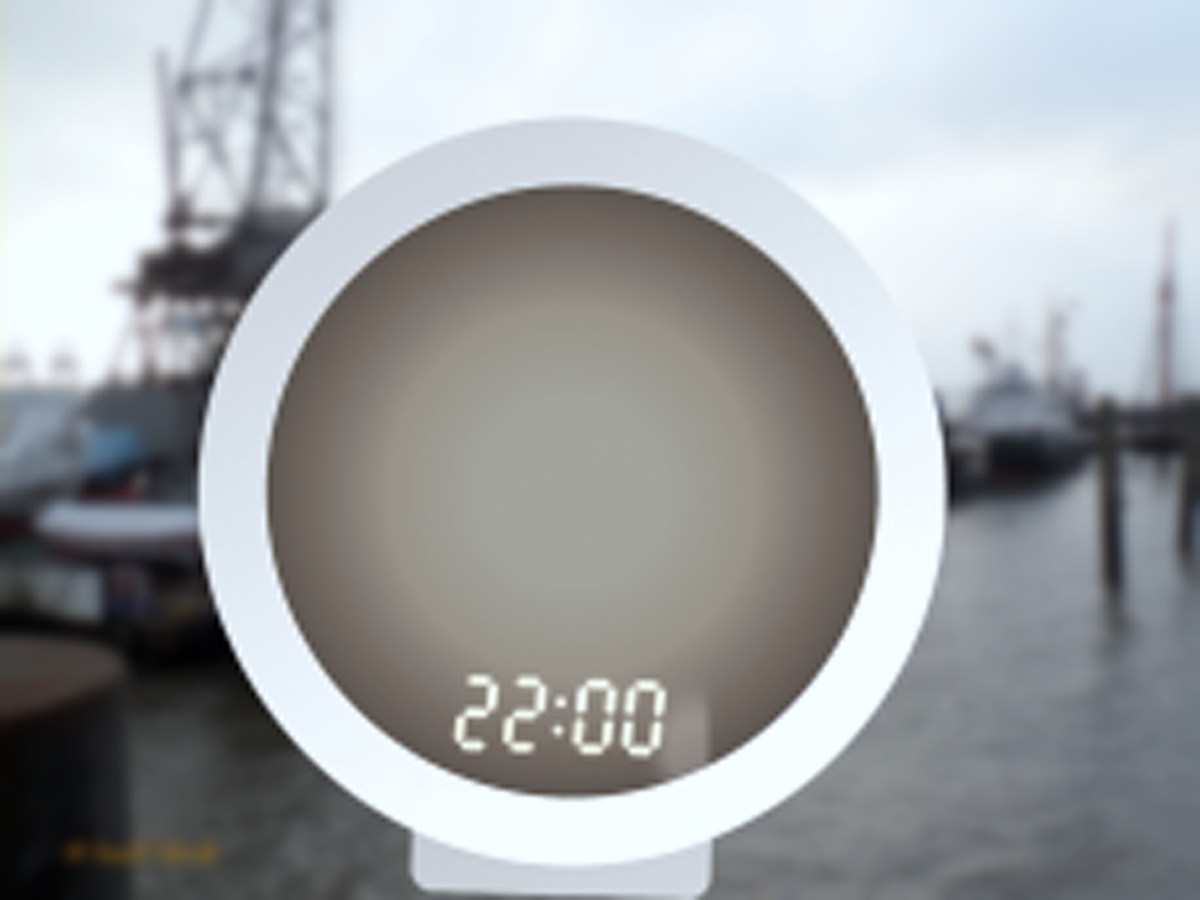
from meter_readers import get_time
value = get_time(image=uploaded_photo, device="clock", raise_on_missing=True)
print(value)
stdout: 22:00
